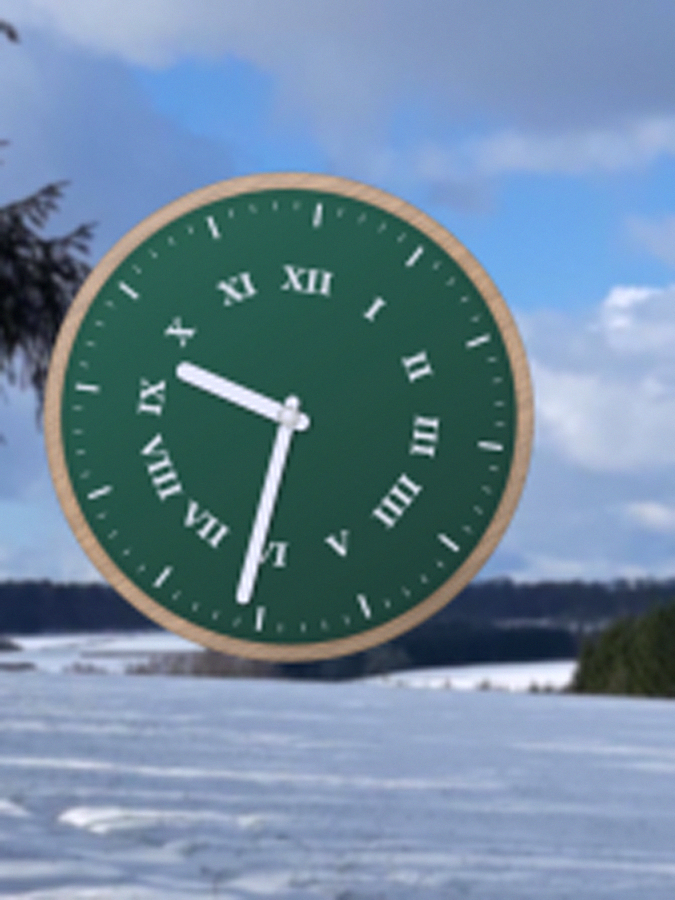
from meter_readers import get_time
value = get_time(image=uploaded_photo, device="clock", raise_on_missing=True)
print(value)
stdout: 9:31
